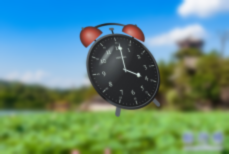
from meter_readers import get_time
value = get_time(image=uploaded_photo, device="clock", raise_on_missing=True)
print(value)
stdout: 4:01
